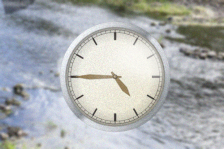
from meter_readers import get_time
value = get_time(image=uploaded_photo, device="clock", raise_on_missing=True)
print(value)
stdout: 4:45
